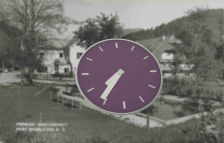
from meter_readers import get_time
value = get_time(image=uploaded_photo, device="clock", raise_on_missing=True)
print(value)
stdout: 7:36
